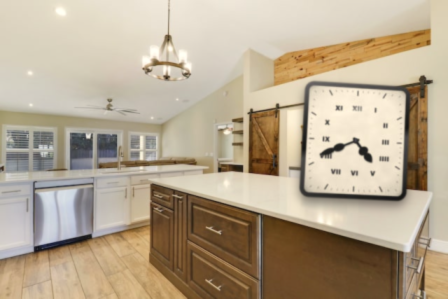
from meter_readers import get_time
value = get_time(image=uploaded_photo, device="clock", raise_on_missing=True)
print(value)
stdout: 4:41
